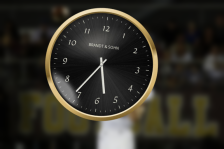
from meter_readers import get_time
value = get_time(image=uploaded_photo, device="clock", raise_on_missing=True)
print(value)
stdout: 5:36
